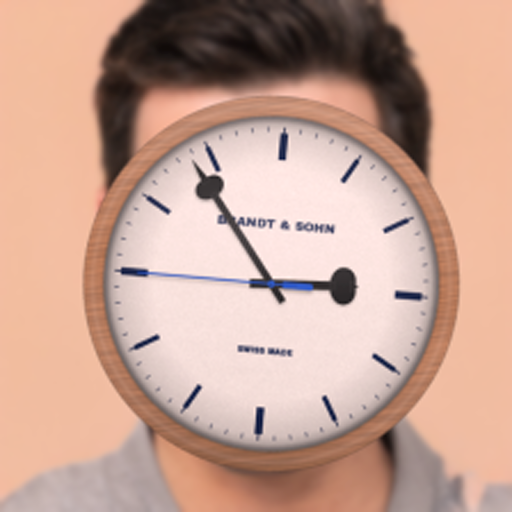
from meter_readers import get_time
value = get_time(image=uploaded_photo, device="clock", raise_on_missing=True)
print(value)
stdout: 2:53:45
